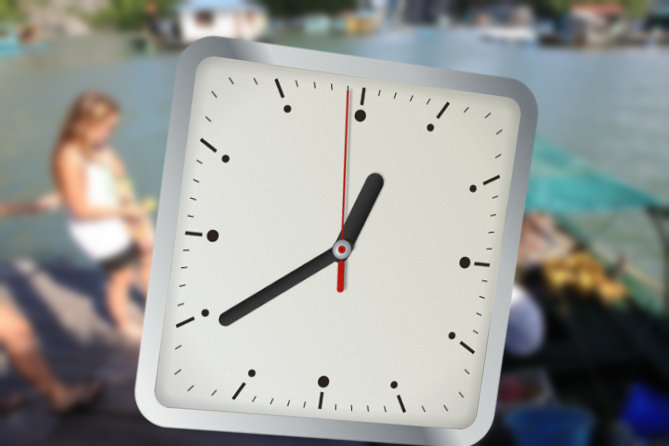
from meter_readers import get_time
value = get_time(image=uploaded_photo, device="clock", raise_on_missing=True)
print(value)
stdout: 12:38:59
